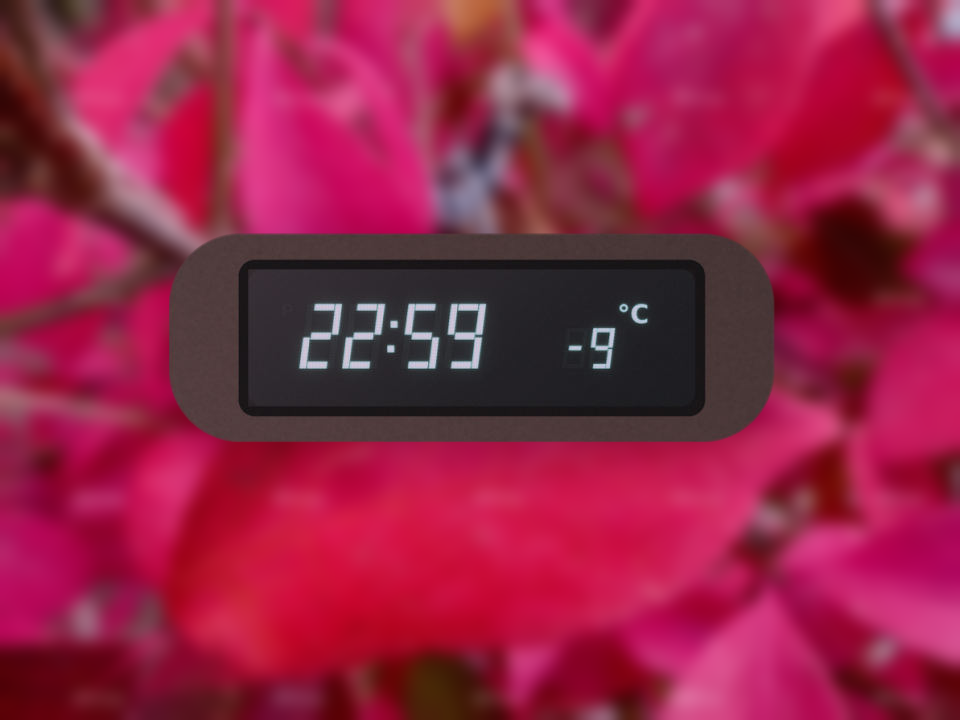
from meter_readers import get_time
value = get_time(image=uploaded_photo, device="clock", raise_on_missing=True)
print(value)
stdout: 22:59
